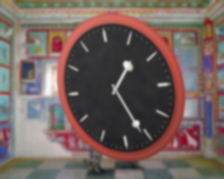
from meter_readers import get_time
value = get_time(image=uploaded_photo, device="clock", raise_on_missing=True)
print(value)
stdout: 1:26
